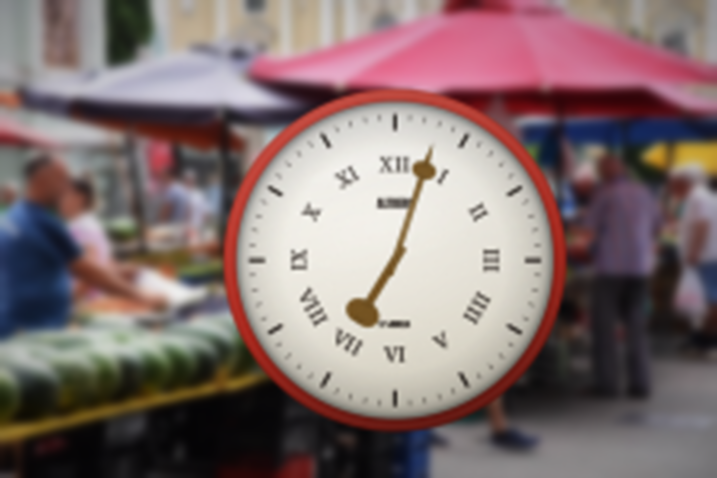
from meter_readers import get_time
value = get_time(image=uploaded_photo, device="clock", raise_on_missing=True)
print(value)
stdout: 7:03
